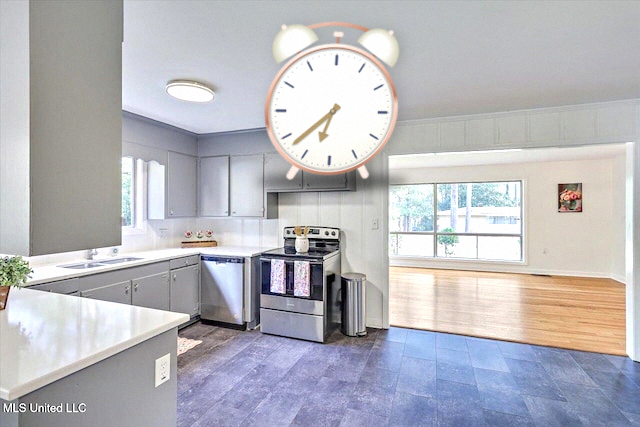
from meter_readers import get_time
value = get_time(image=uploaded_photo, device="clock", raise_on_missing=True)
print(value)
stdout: 6:38
